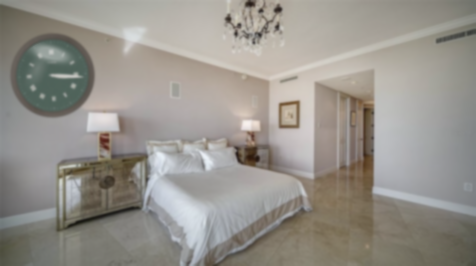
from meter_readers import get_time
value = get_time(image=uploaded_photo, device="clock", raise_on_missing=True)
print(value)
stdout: 3:16
